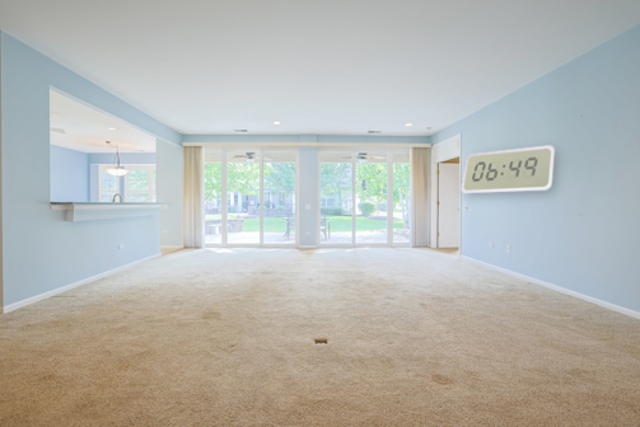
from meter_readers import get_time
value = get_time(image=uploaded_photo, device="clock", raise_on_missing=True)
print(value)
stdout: 6:49
